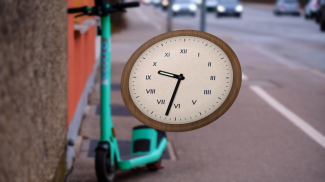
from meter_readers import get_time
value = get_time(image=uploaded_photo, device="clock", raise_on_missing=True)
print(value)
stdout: 9:32
